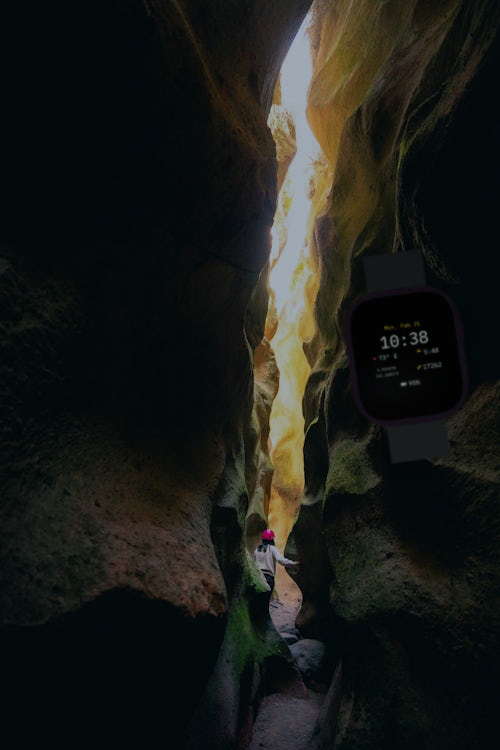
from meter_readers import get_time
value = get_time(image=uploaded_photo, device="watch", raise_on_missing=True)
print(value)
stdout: 10:38
